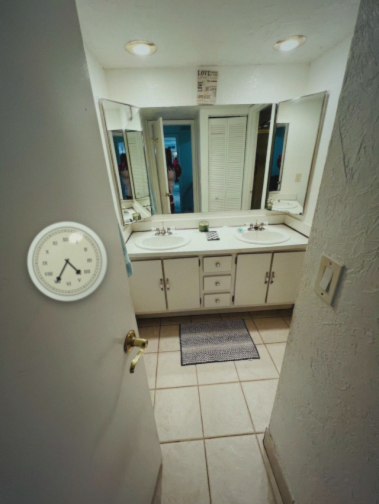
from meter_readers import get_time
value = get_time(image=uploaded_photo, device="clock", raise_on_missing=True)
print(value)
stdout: 4:35
